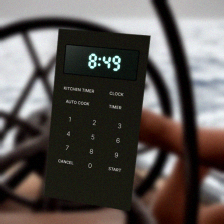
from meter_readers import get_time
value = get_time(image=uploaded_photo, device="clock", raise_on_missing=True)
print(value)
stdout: 8:49
